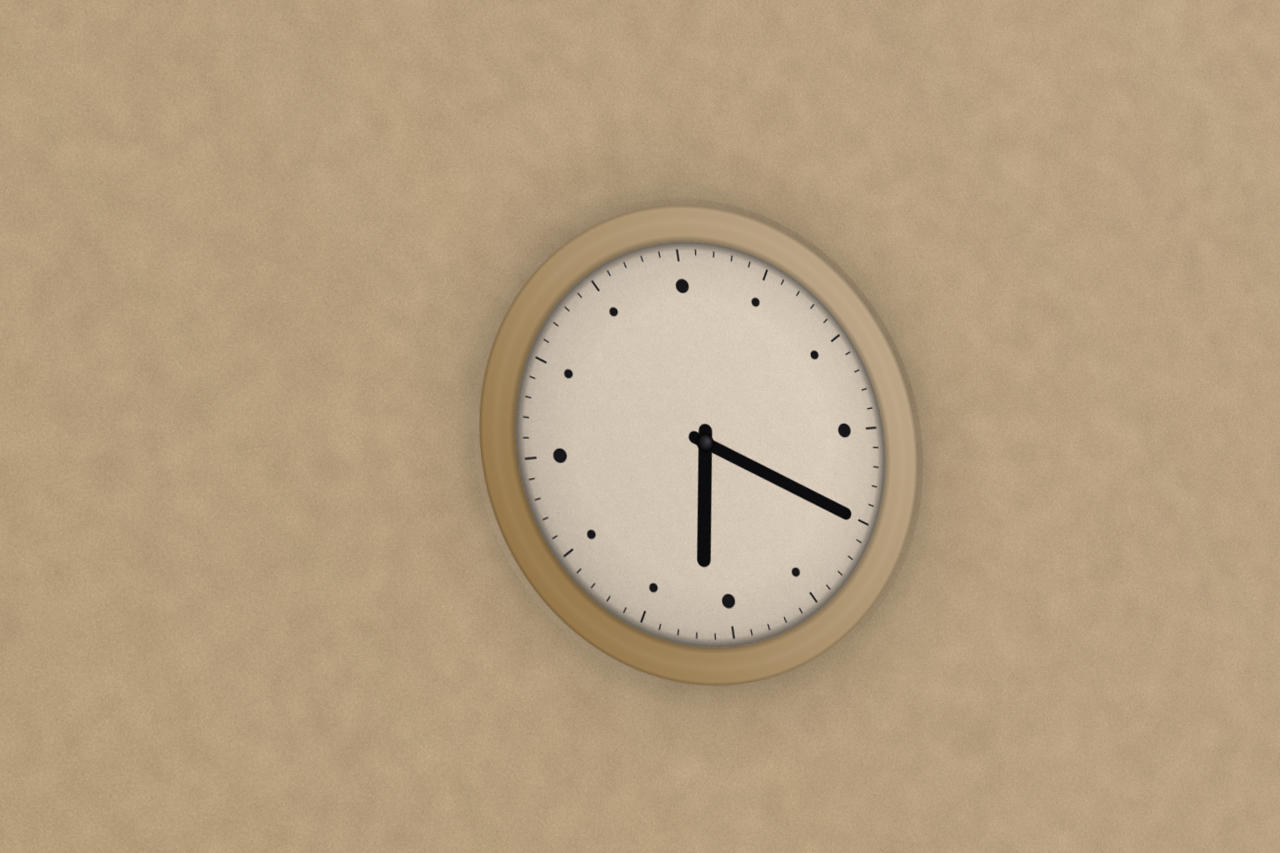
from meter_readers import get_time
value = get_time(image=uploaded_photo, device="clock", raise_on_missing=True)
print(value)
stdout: 6:20
